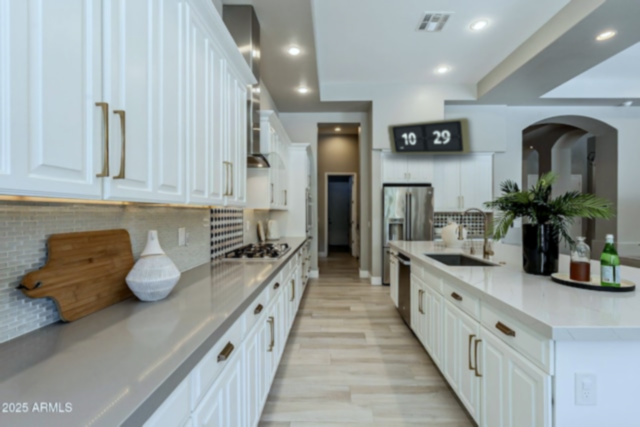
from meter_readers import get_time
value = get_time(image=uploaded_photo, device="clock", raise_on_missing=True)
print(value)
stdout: 10:29
